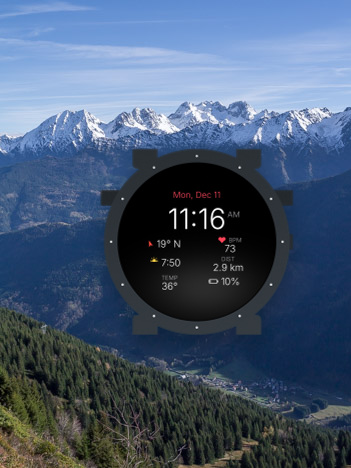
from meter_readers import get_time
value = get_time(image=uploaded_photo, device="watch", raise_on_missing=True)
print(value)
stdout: 11:16
